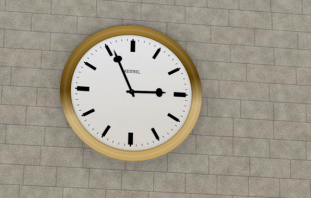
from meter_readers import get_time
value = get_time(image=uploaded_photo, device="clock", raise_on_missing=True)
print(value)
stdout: 2:56
